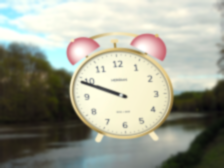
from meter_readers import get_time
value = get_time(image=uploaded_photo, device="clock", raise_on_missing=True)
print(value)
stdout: 9:49
